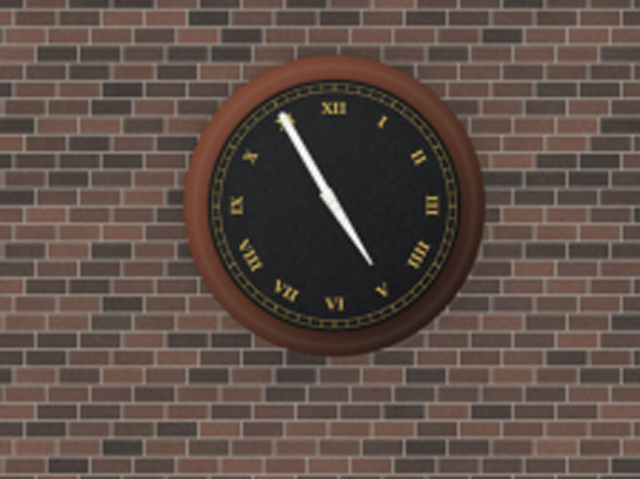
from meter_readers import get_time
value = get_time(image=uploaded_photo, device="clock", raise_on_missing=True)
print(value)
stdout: 4:55
